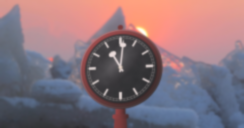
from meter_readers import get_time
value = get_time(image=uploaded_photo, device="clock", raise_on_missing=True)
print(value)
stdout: 11:01
